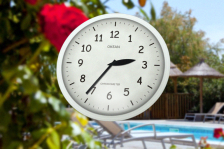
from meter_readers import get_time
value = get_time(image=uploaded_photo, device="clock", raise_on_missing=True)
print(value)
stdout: 2:36
